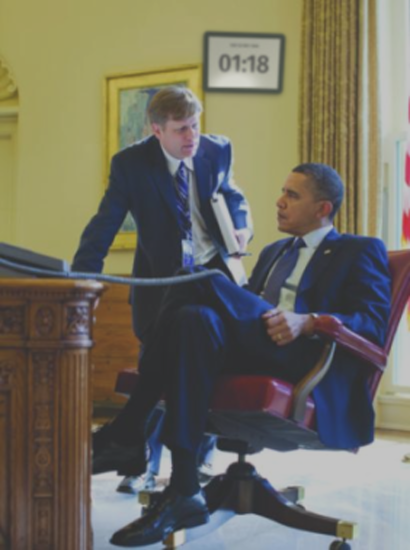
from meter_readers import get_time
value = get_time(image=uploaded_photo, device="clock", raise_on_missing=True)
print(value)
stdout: 1:18
